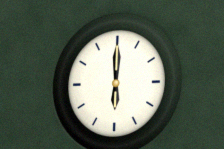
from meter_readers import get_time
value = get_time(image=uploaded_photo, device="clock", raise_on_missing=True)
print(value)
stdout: 6:00
